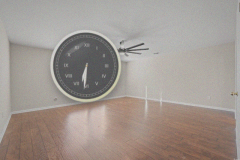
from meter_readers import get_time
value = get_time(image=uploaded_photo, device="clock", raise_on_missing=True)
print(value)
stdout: 6:31
